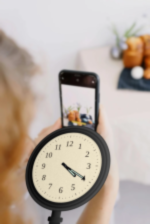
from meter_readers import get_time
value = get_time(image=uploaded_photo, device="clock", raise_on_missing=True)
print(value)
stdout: 4:20
